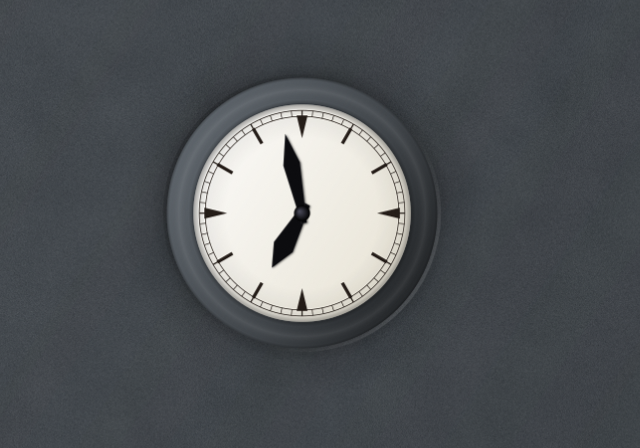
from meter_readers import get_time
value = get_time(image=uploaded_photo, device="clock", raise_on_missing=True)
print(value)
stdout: 6:58
